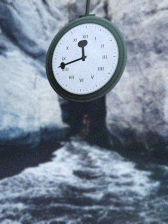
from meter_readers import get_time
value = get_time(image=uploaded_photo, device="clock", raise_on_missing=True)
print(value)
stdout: 11:42
